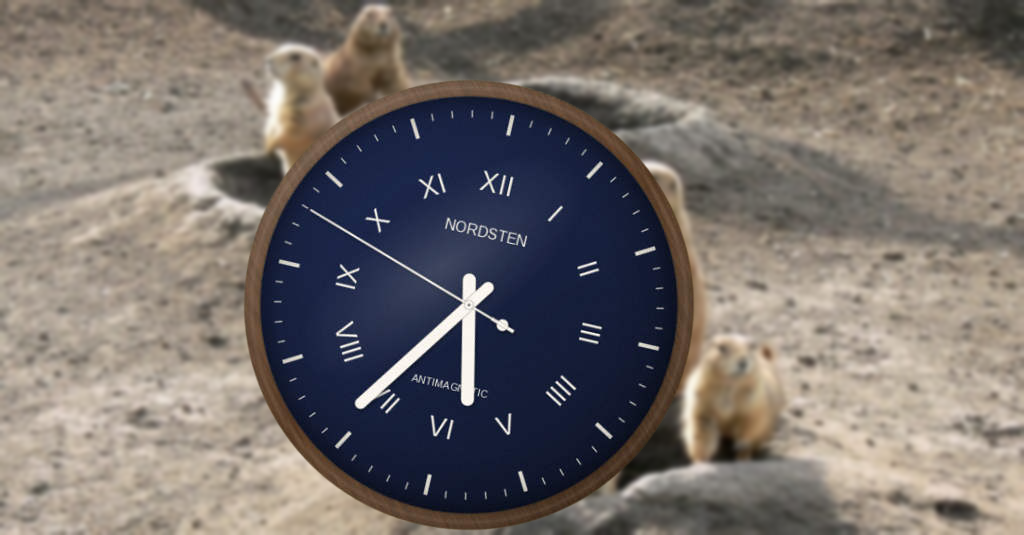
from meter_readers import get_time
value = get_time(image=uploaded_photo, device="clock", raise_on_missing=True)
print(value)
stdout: 5:35:48
